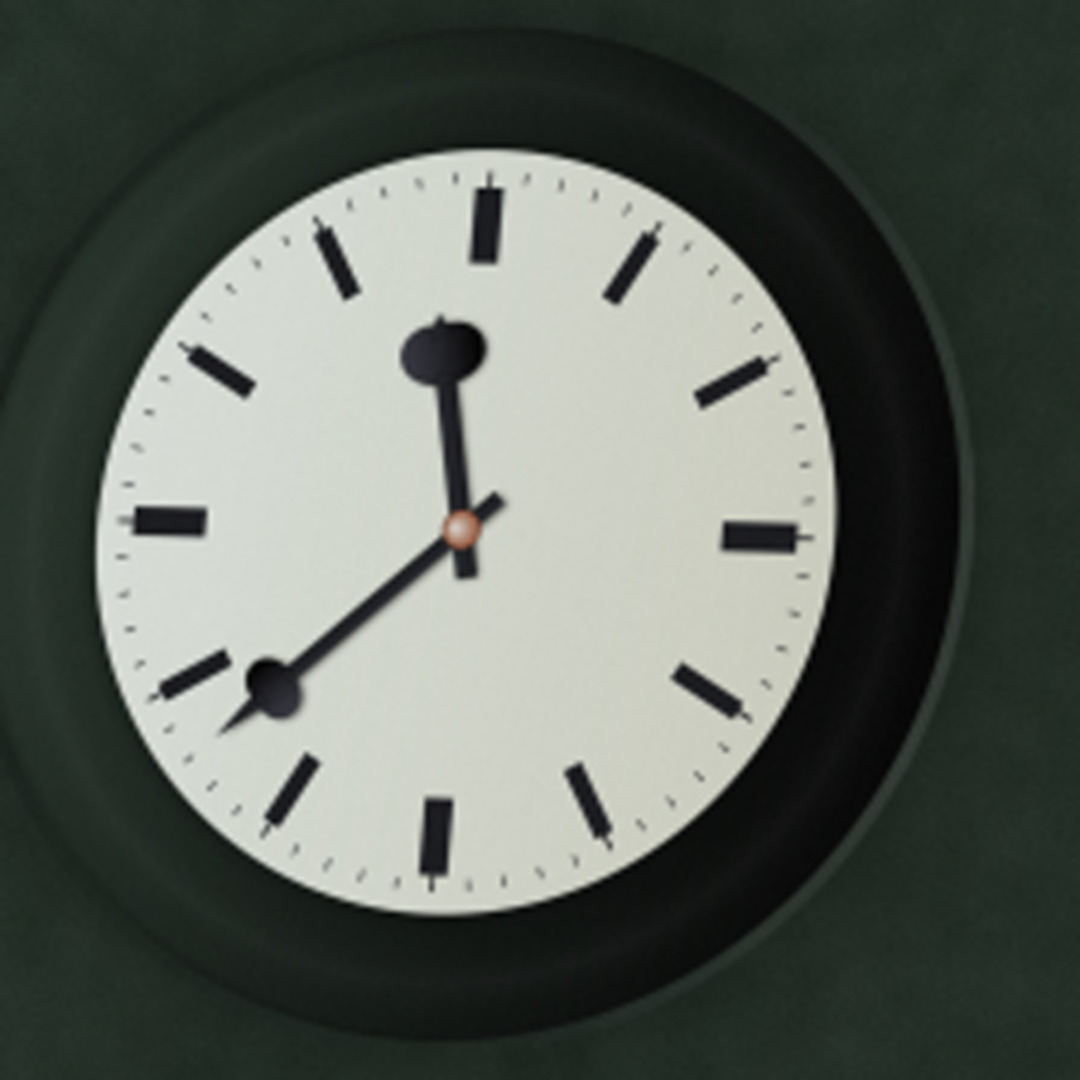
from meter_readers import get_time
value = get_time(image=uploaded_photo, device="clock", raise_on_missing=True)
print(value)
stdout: 11:38
